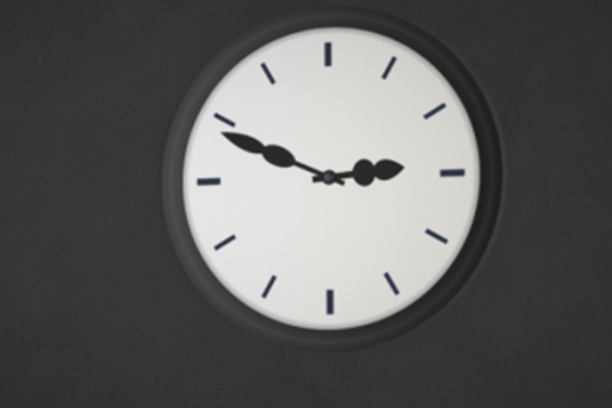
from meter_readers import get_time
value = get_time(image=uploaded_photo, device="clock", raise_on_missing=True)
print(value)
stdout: 2:49
